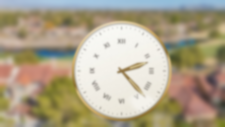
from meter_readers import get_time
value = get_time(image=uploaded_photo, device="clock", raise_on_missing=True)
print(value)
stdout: 2:23
